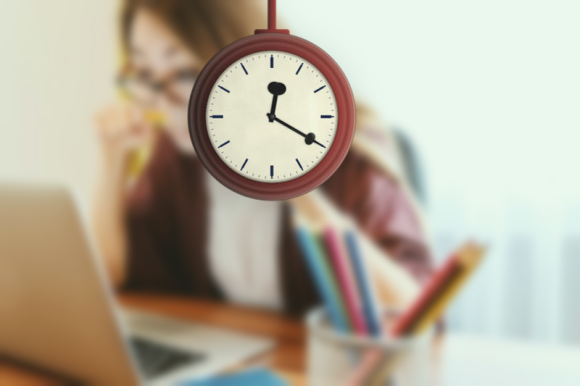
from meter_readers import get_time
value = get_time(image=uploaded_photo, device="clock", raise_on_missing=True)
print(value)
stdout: 12:20
